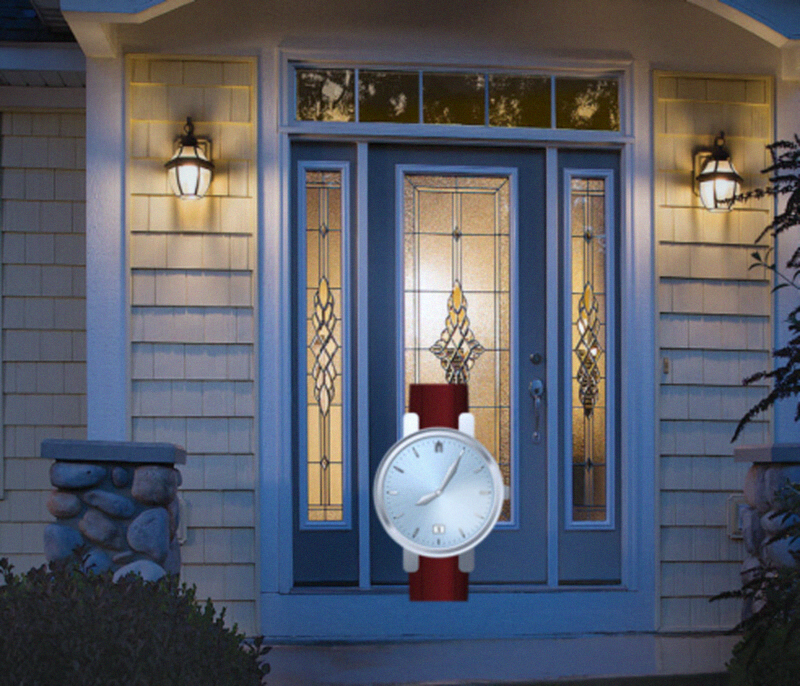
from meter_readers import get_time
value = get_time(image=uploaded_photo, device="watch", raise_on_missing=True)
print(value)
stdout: 8:05
